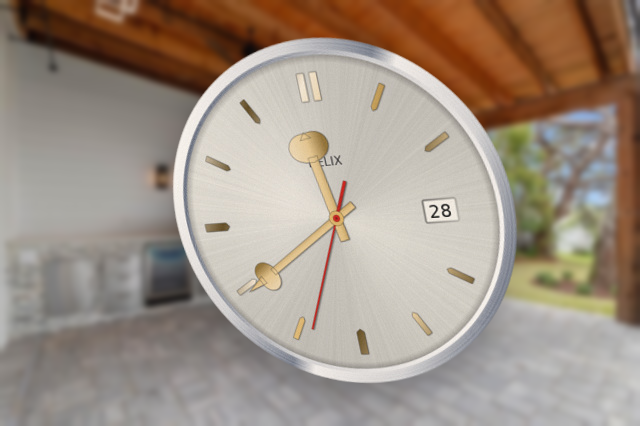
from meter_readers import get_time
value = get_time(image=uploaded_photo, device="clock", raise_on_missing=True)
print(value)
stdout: 11:39:34
